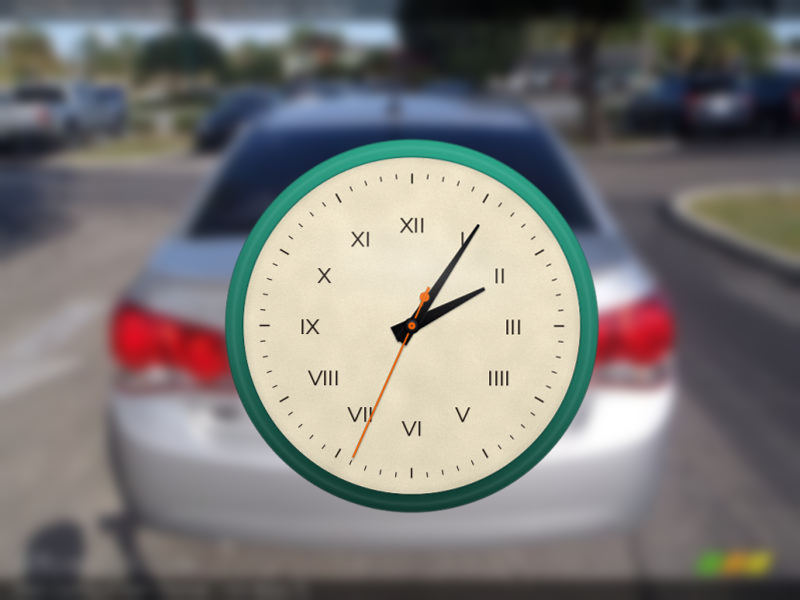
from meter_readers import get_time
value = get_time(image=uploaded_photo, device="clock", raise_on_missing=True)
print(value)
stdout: 2:05:34
